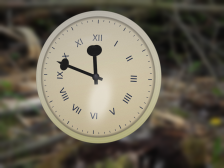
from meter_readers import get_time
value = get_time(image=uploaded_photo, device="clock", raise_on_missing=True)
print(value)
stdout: 11:48
